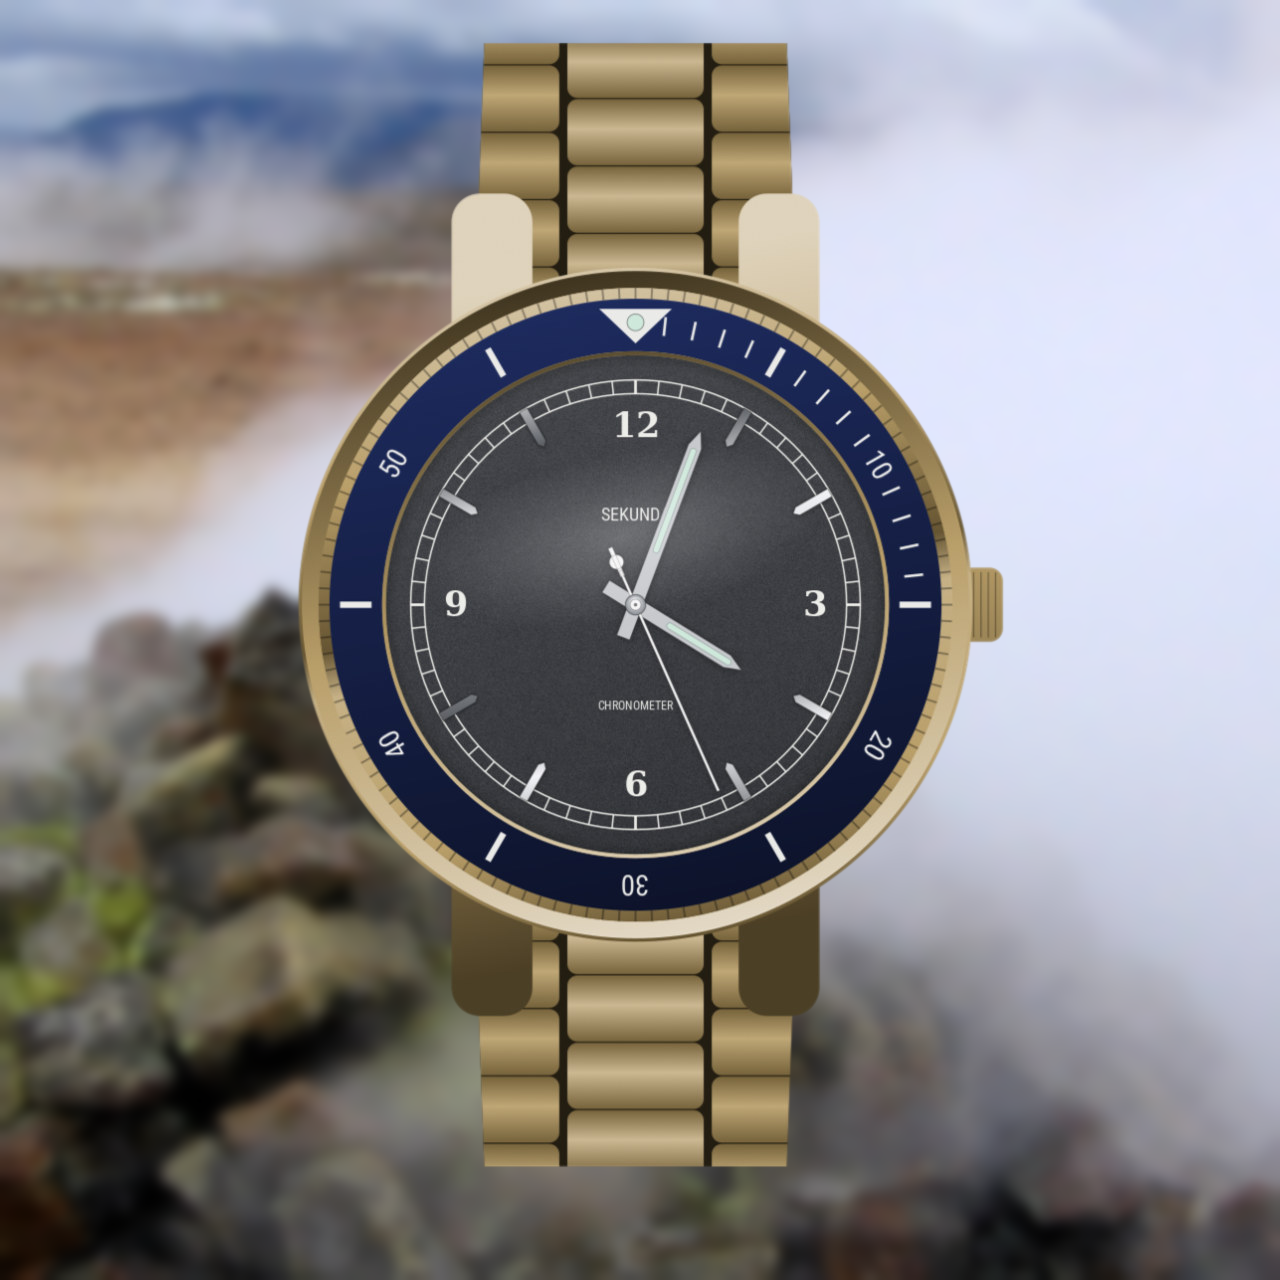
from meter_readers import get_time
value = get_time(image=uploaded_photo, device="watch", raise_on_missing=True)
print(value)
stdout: 4:03:26
